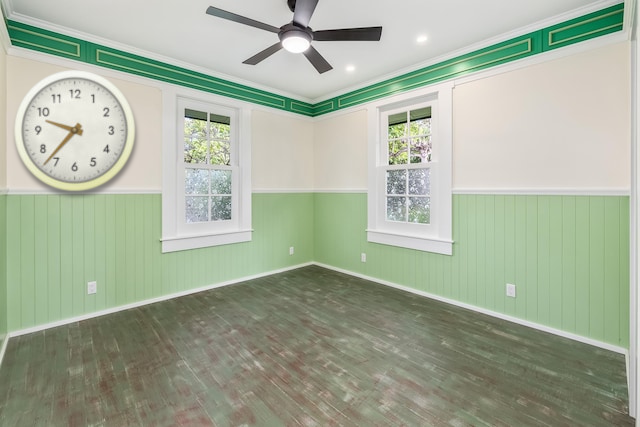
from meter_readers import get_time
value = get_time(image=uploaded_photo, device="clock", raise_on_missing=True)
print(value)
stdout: 9:37
